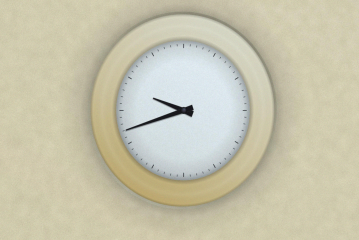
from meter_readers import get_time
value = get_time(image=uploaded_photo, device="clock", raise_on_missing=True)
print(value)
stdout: 9:42
